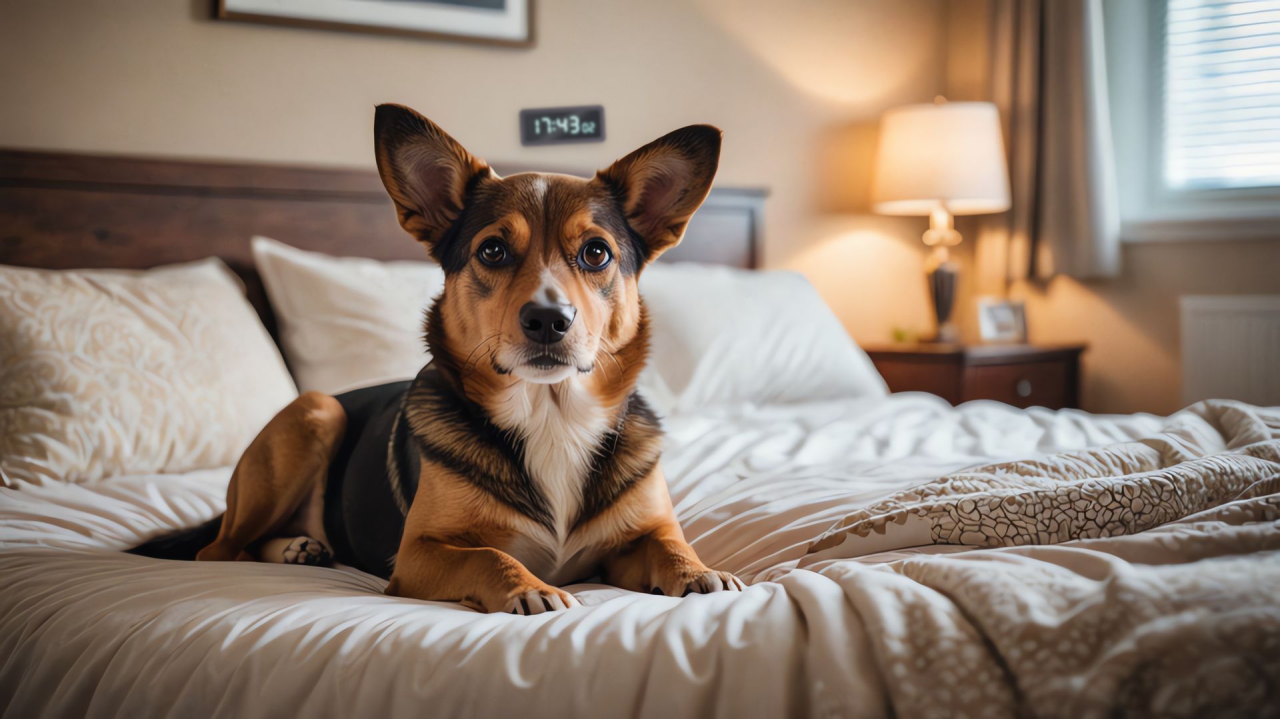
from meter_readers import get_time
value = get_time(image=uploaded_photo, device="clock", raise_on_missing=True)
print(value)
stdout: 17:43
